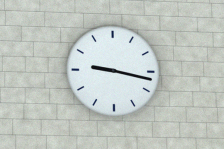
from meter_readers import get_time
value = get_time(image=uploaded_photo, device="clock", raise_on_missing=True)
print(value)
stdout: 9:17
